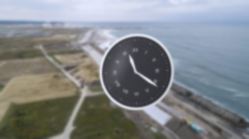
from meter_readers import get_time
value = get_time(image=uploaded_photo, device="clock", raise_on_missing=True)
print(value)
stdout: 11:21
